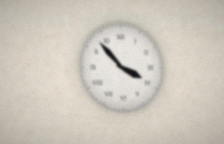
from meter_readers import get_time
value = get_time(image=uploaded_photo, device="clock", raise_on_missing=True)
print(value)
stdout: 3:53
